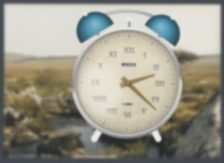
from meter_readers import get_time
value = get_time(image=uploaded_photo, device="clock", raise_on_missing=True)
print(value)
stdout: 2:22
